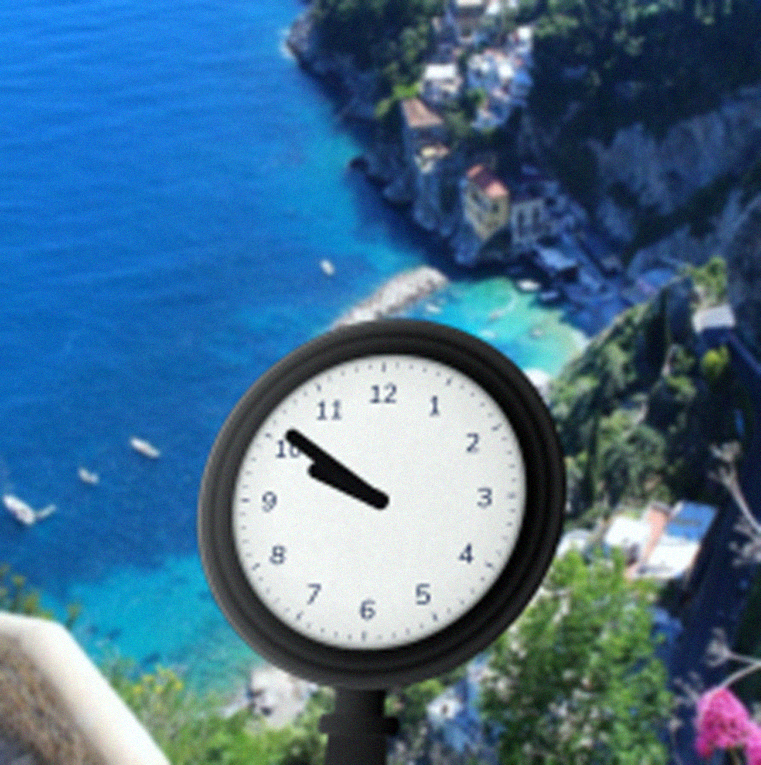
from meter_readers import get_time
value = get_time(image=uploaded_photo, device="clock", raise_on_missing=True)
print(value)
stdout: 9:51
